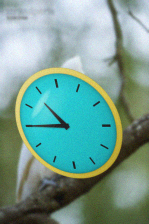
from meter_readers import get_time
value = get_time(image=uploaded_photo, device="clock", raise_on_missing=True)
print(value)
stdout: 10:45
